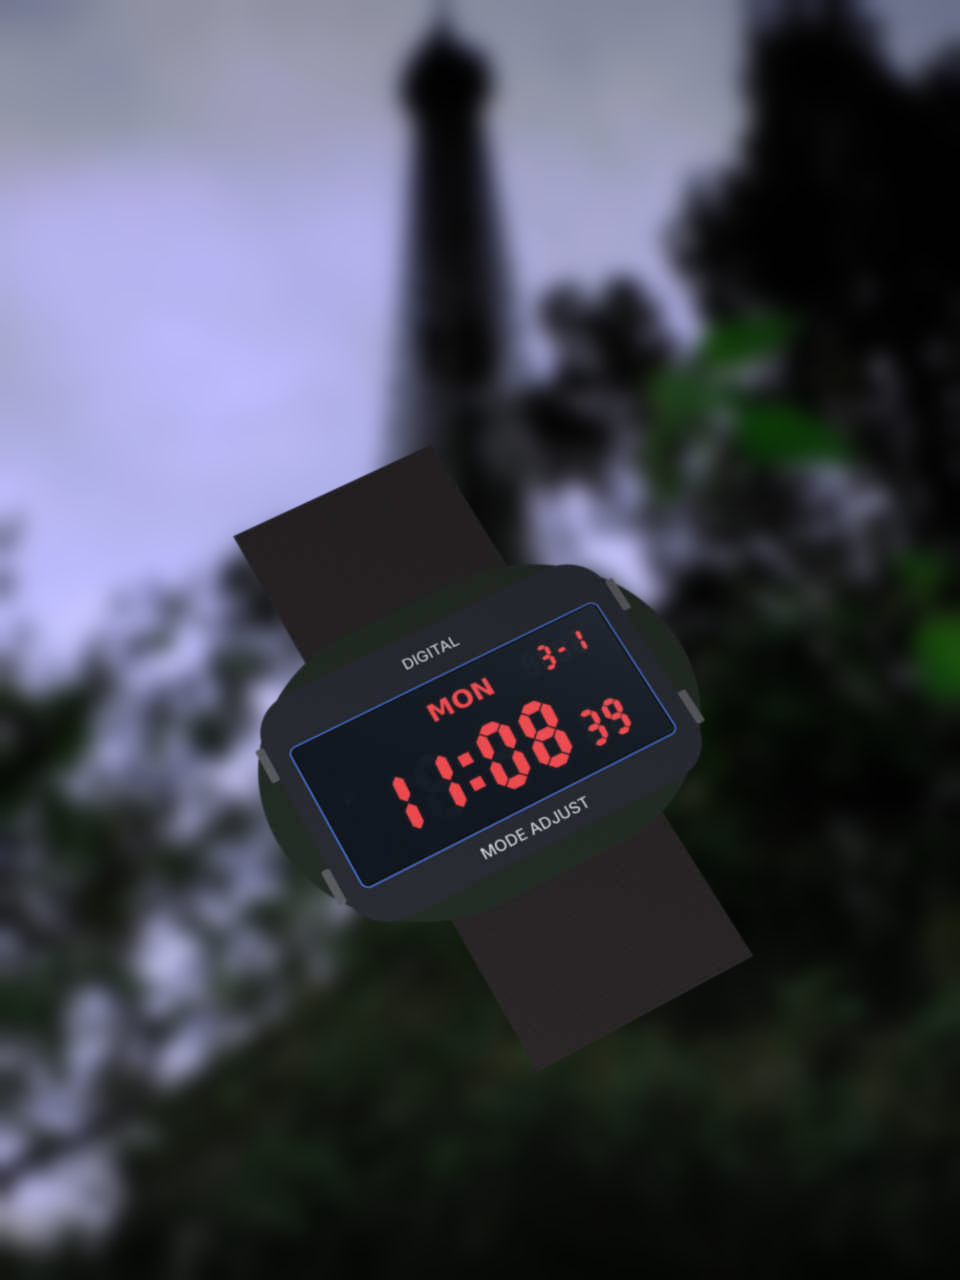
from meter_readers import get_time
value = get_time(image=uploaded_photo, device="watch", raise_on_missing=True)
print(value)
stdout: 11:08:39
